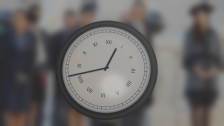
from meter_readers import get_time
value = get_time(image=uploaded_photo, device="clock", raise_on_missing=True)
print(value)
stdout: 12:42
